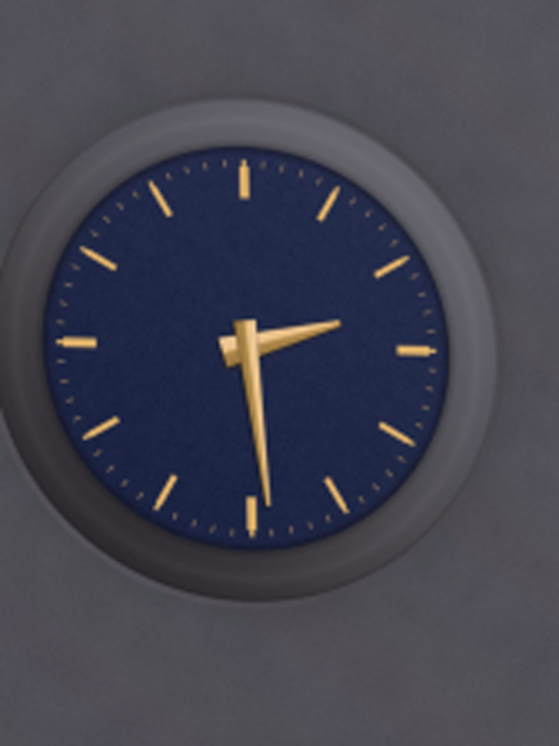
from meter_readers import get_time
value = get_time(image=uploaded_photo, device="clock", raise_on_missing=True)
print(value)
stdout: 2:29
